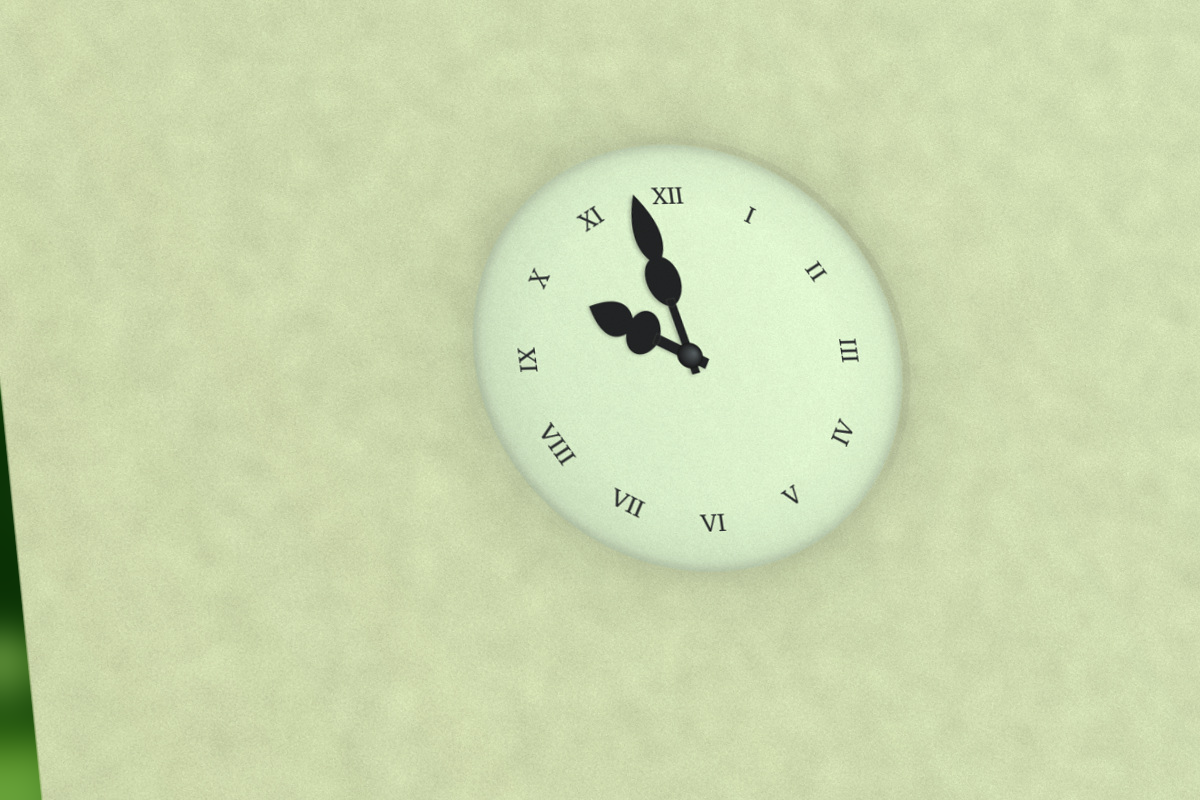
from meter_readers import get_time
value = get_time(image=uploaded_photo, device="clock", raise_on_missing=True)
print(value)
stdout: 9:58
